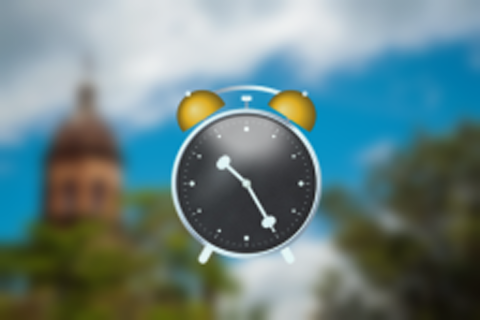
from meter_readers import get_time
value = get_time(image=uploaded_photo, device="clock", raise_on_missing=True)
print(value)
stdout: 10:25
